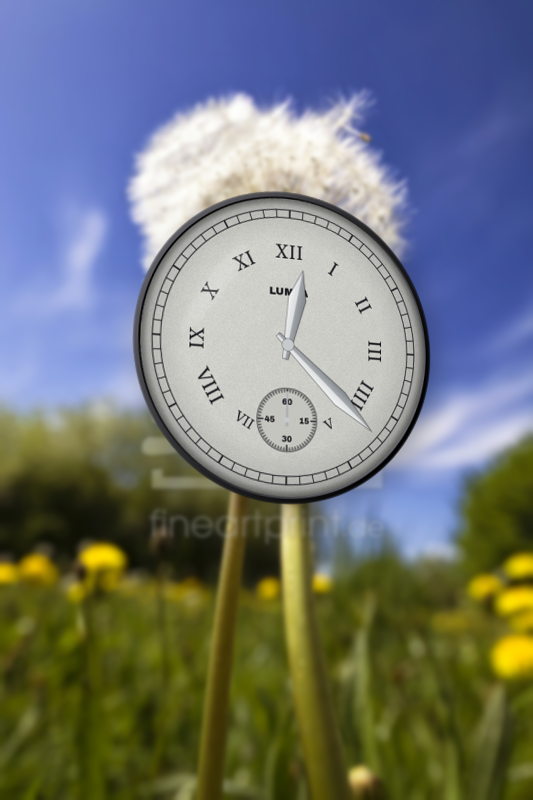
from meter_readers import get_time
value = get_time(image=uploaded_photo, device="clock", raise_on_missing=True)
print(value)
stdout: 12:22
